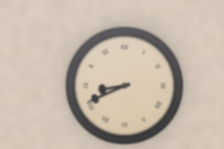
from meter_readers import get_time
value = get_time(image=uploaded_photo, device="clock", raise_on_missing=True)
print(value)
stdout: 8:41
